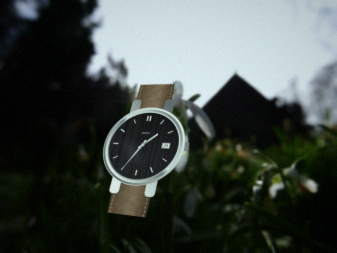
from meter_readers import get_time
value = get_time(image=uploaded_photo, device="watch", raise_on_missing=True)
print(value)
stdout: 1:35
